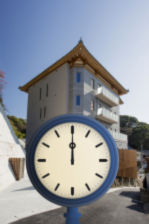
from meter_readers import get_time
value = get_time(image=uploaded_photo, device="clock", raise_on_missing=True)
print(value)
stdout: 12:00
